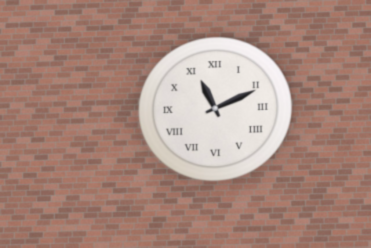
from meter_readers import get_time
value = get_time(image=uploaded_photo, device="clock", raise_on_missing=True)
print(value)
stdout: 11:11
